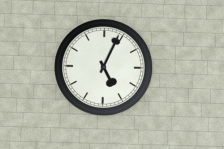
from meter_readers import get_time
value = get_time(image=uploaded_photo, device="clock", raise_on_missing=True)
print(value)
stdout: 5:04
